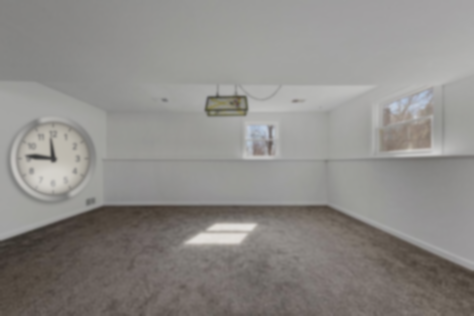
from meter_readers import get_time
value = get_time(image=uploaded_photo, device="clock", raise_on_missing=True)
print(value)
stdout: 11:46
